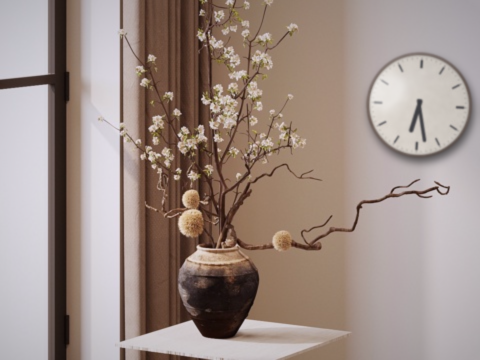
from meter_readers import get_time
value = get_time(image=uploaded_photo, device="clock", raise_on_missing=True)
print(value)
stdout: 6:28
